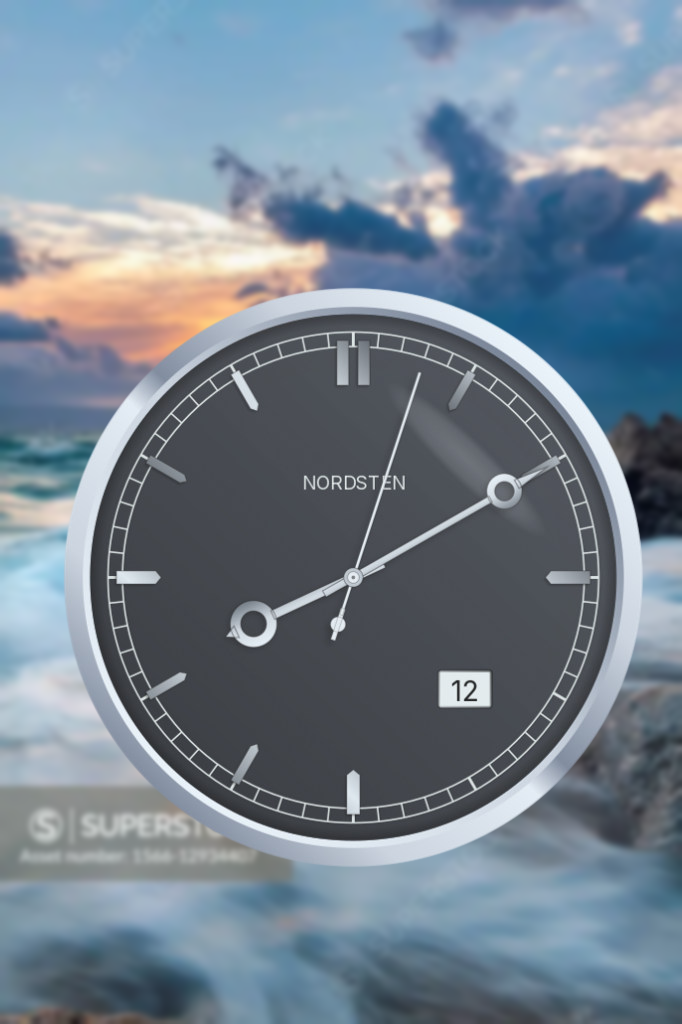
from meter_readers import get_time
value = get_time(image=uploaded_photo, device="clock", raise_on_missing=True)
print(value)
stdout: 8:10:03
